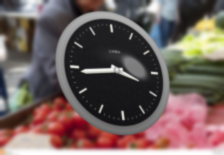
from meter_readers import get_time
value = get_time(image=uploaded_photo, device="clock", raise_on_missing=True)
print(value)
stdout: 3:44
